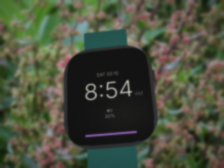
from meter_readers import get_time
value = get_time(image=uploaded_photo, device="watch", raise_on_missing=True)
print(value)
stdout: 8:54
